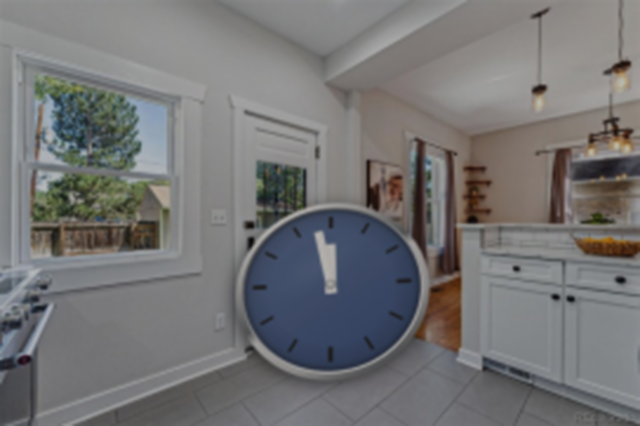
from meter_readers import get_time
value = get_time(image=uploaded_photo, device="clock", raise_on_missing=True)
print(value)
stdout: 11:58
